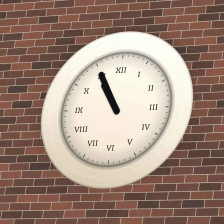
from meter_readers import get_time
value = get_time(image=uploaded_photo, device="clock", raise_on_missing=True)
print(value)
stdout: 10:55
